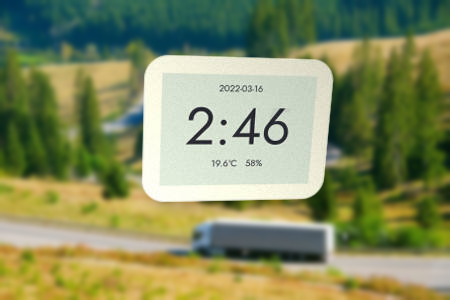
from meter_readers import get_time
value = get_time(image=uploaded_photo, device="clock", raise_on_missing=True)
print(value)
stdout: 2:46
